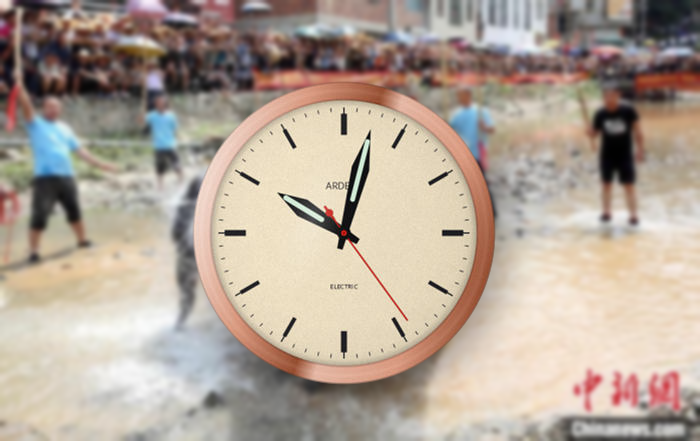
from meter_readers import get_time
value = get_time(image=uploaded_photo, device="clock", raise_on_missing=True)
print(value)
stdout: 10:02:24
